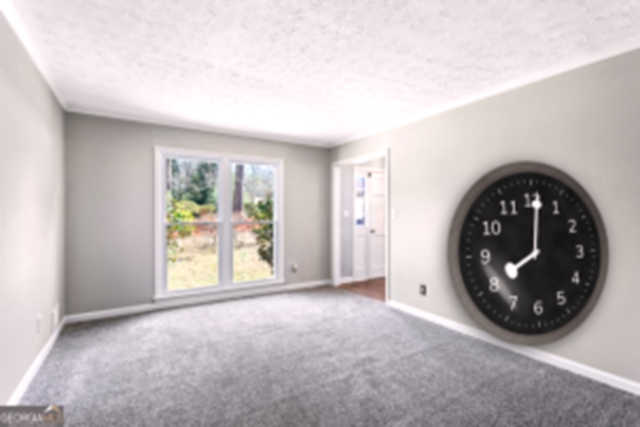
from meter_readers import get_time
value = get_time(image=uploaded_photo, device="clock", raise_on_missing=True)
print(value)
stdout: 8:01
